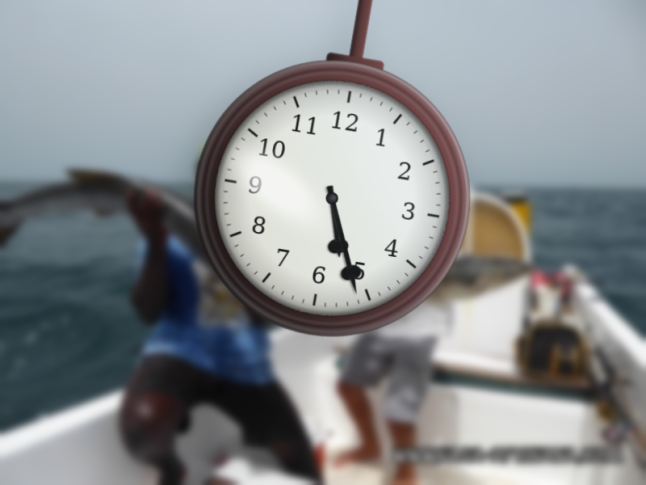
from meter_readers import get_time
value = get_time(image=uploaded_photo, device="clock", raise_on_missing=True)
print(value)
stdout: 5:26
